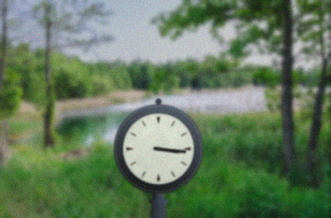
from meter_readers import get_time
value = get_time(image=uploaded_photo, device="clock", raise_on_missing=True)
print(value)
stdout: 3:16
